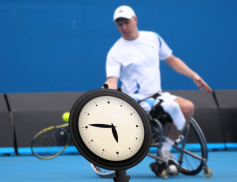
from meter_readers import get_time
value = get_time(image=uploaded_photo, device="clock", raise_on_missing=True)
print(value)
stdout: 5:46
